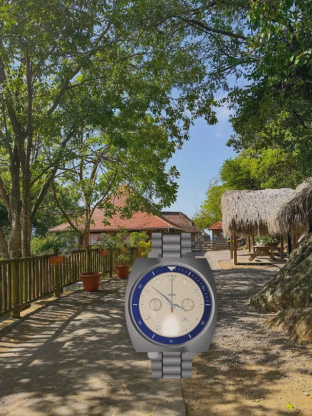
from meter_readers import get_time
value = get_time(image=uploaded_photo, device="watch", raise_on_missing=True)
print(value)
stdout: 3:52
